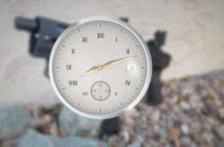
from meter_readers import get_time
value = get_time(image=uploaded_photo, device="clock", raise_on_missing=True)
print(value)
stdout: 8:12
